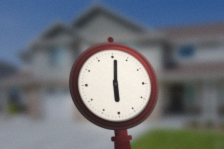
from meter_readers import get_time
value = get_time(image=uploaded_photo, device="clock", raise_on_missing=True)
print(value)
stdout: 6:01
